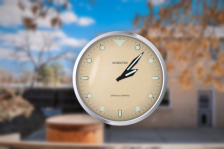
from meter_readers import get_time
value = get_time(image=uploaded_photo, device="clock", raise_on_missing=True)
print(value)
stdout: 2:07
